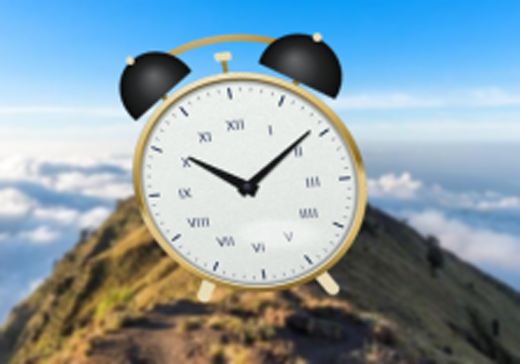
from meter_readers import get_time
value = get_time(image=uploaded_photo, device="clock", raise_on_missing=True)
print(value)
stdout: 10:09
